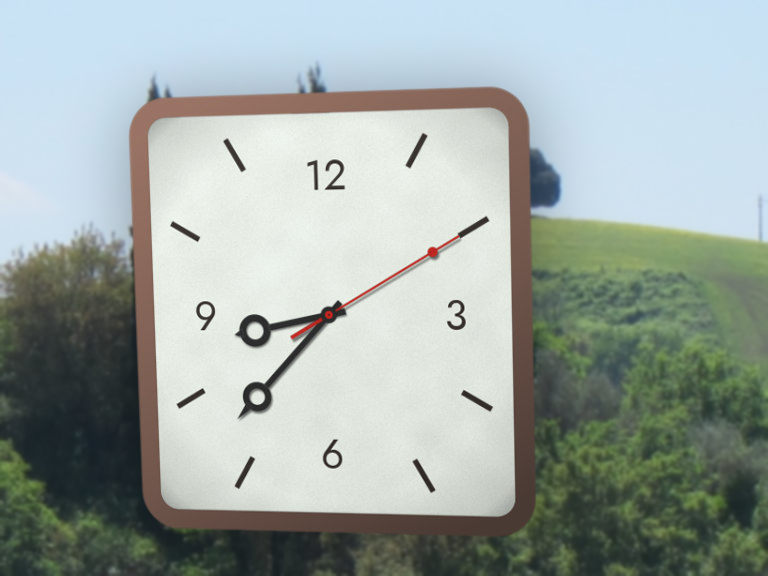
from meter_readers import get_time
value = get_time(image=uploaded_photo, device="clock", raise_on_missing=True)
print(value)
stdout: 8:37:10
